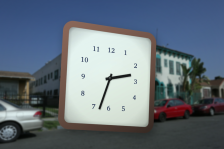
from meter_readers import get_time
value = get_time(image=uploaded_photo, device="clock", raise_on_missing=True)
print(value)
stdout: 2:33
